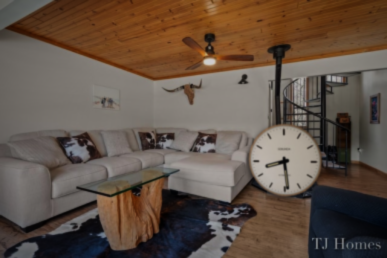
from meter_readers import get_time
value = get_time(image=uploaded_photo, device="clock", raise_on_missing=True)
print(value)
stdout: 8:29
